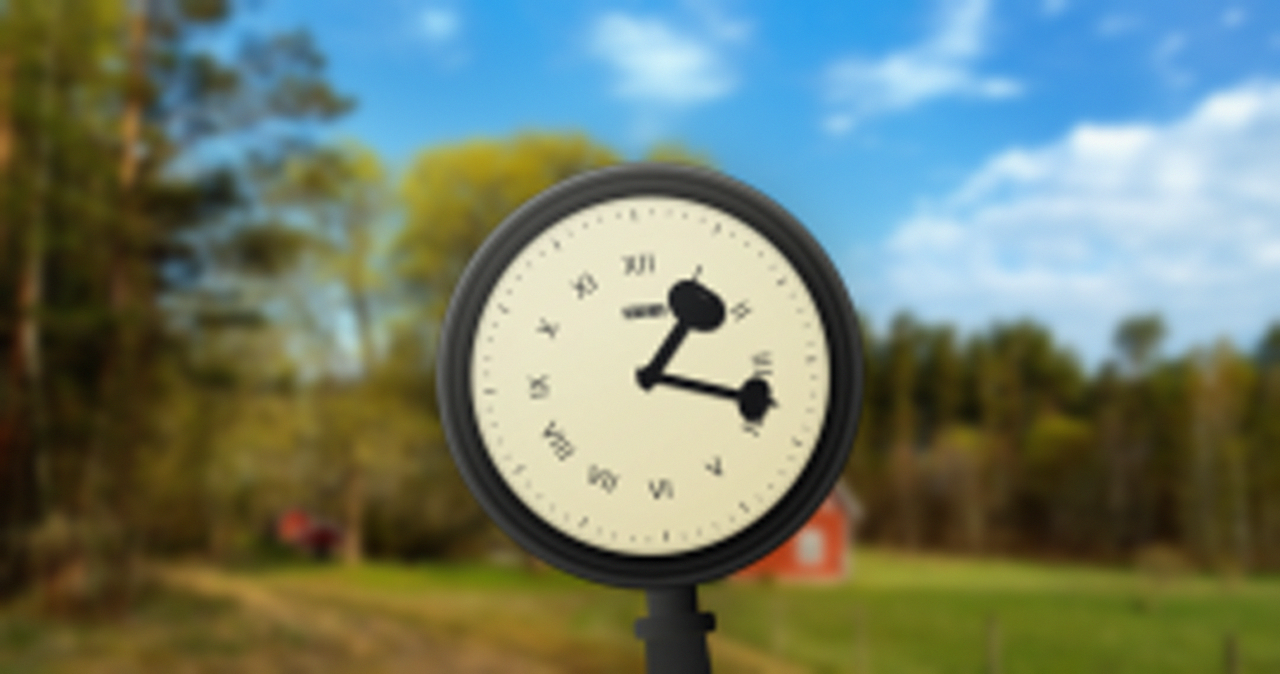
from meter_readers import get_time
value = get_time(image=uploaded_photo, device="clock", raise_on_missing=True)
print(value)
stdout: 1:18
